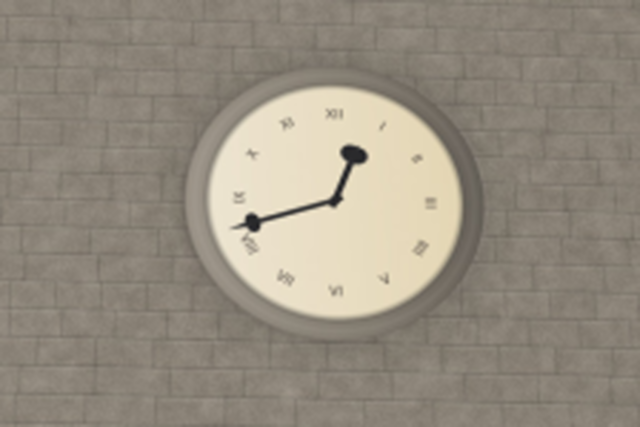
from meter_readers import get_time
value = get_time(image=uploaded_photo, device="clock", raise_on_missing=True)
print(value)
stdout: 12:42
